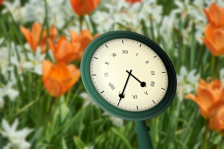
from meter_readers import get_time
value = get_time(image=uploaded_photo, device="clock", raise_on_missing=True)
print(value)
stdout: 4:35
